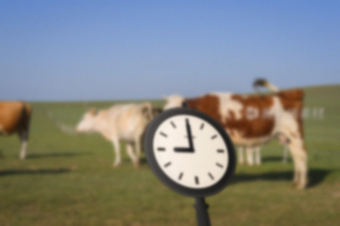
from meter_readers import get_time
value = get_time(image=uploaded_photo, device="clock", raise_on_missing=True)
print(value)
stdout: 9:00
